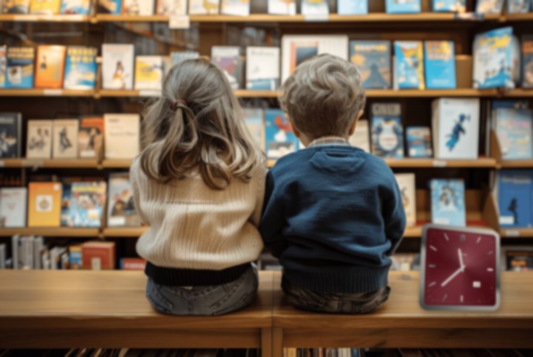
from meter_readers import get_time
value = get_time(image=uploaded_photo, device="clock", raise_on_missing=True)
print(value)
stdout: 11:38
